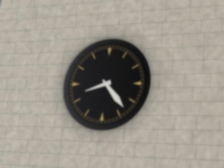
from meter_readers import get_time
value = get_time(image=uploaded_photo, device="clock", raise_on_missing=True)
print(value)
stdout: 8:23
